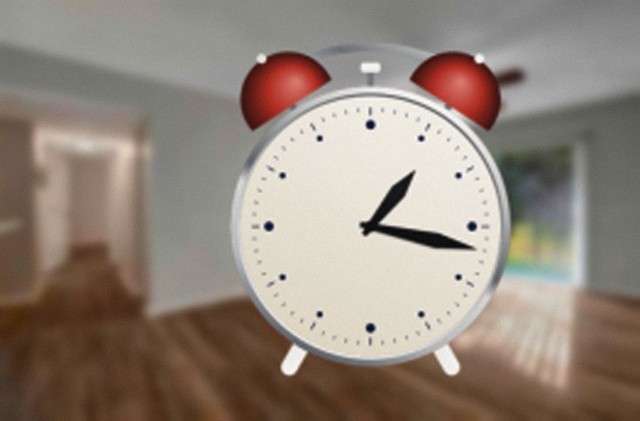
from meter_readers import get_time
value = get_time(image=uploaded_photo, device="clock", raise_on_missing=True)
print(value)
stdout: 1:17
